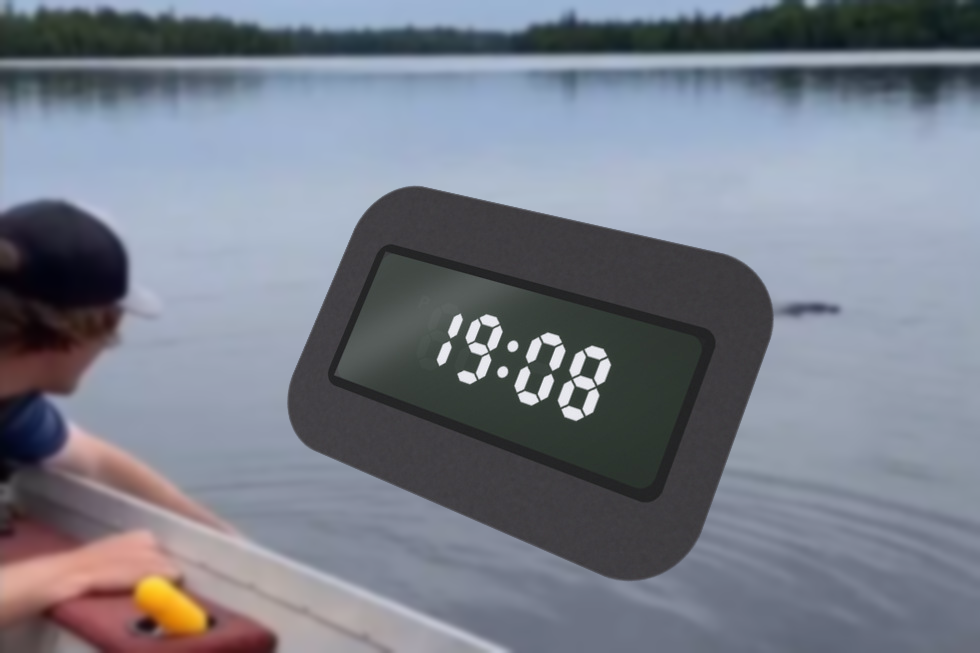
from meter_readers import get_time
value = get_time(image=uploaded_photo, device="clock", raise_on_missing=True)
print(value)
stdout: 19:08
